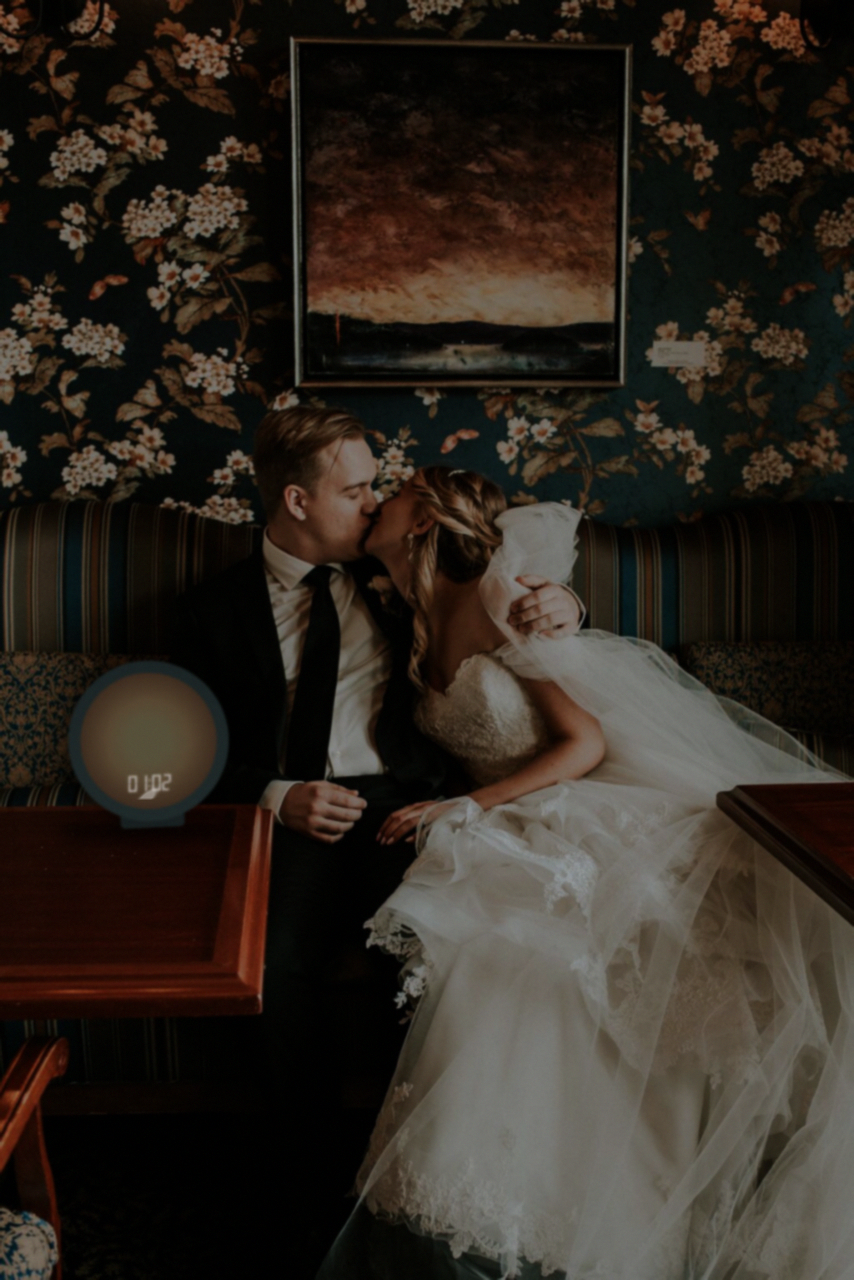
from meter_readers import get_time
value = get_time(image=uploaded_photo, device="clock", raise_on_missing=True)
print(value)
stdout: 1:02
